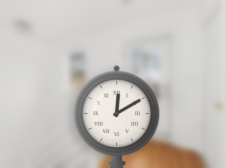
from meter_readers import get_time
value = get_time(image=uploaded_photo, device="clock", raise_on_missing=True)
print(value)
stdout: 12:10
